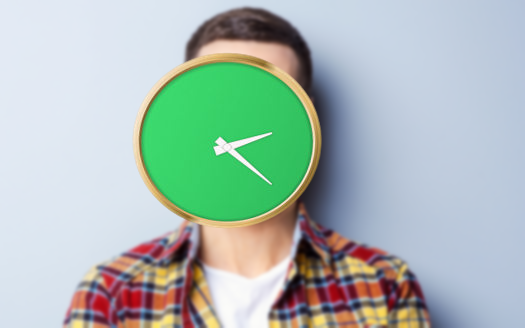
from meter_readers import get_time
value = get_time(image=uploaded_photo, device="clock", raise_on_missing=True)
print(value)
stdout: 2:22
